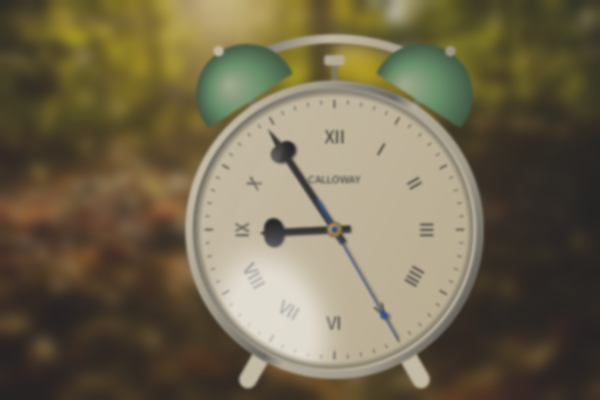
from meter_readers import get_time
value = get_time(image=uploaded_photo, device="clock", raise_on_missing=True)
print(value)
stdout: 8:54:25
